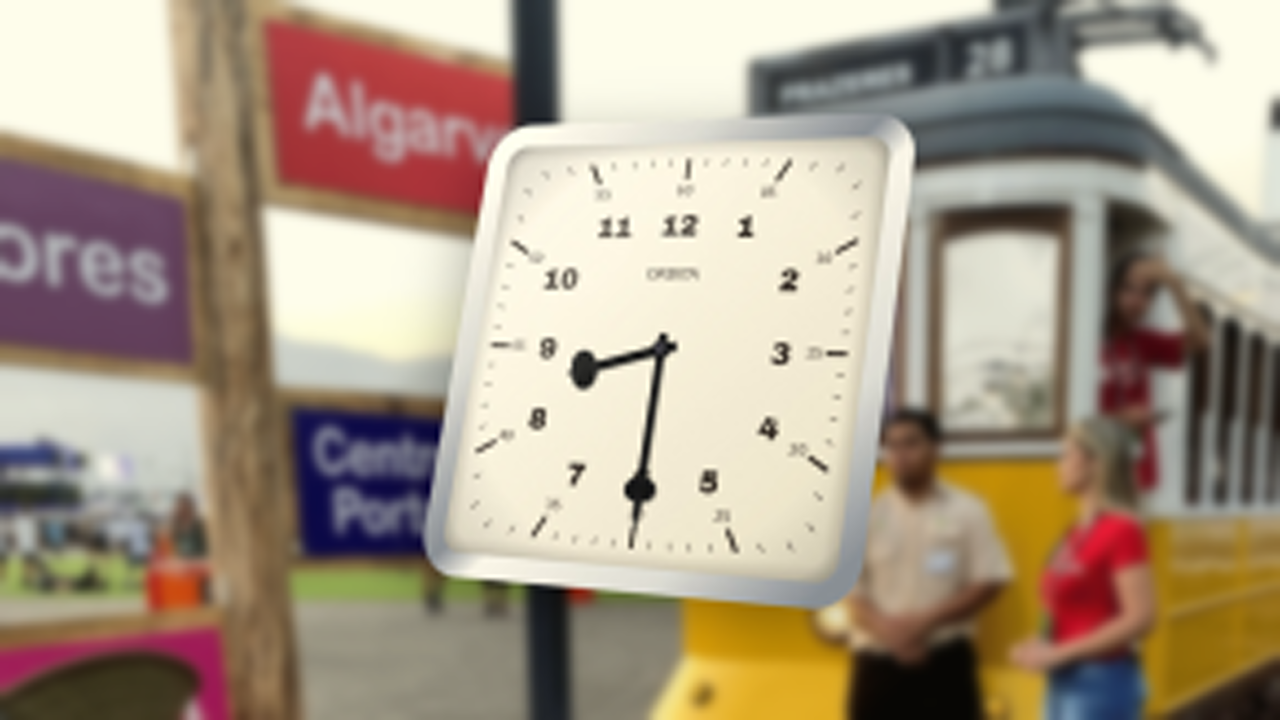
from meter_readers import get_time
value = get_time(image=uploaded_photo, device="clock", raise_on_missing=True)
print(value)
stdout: 8:30
